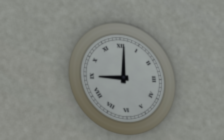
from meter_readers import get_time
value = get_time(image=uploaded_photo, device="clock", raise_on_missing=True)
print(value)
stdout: 9:01
